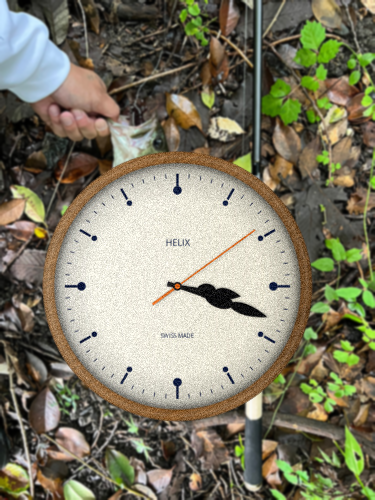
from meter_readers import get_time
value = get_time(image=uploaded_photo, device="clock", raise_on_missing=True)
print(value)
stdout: 3:18:09
